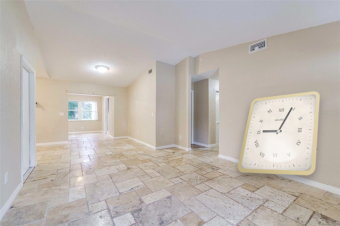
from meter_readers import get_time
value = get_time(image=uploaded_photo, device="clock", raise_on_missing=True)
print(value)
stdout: 9:04
